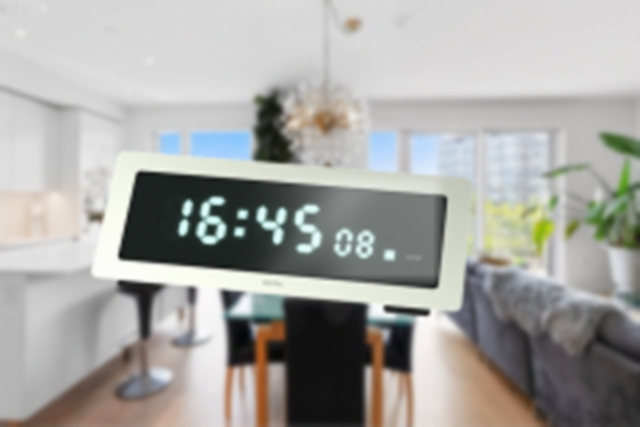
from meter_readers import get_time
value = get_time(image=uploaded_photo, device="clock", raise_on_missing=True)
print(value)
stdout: 16:45:08
